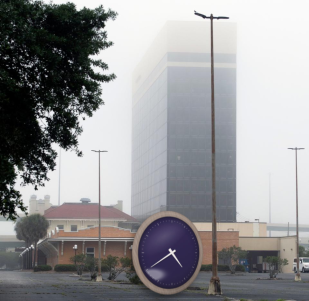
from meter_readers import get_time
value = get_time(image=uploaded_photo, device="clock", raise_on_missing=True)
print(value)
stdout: 4:40
